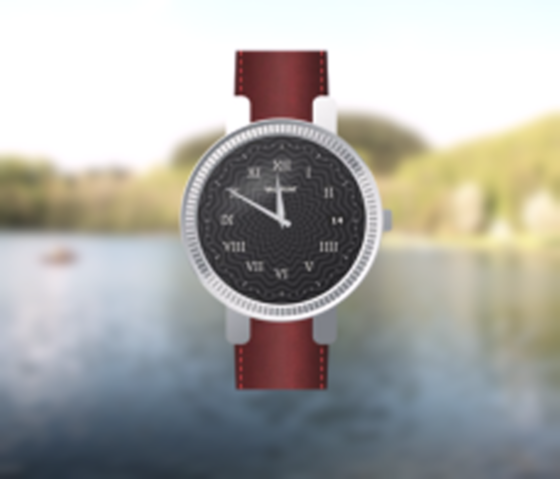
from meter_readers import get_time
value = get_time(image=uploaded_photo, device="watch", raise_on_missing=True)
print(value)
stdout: 11:50
